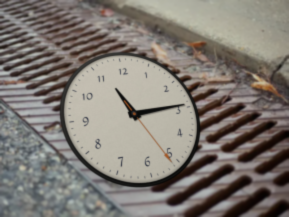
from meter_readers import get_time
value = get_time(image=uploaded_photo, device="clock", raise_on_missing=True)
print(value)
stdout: 11:14:26
